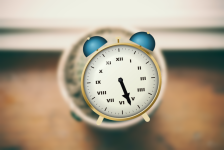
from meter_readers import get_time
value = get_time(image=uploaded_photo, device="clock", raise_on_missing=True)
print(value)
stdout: 5:27
